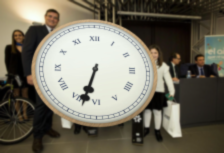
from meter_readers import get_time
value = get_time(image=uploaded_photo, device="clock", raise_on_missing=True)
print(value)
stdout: 6:33
